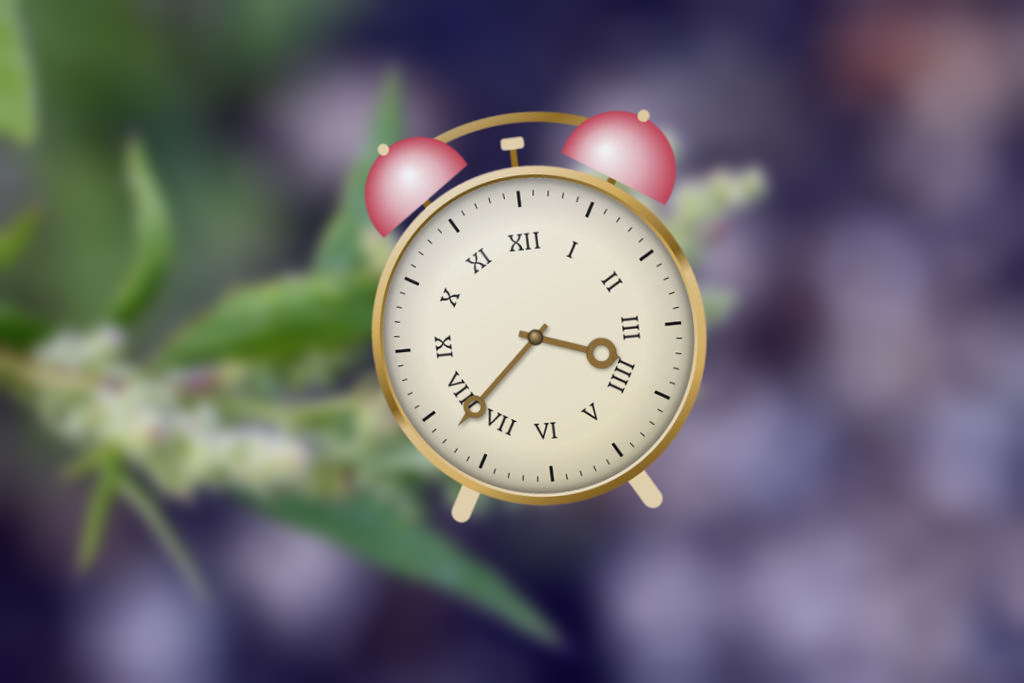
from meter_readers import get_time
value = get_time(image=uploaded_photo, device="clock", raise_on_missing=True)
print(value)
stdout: 3:38
